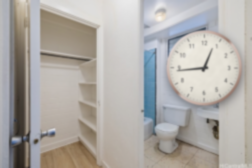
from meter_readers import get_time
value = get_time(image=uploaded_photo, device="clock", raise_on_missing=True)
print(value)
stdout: 12:44
